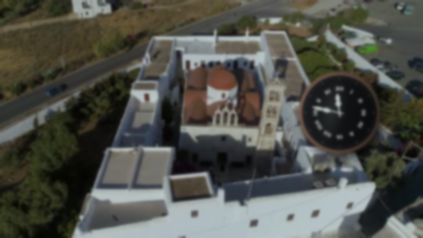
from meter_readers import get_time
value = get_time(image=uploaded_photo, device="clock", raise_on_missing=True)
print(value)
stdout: 11:47
